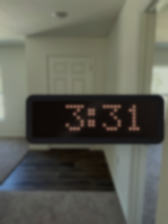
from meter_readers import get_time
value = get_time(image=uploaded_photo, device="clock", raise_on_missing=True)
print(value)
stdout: 3:31
